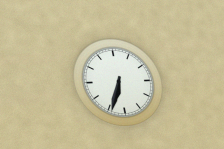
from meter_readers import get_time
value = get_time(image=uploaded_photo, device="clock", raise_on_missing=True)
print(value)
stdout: 6:34
